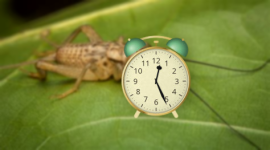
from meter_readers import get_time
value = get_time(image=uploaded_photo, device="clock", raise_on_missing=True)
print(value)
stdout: 12:26
